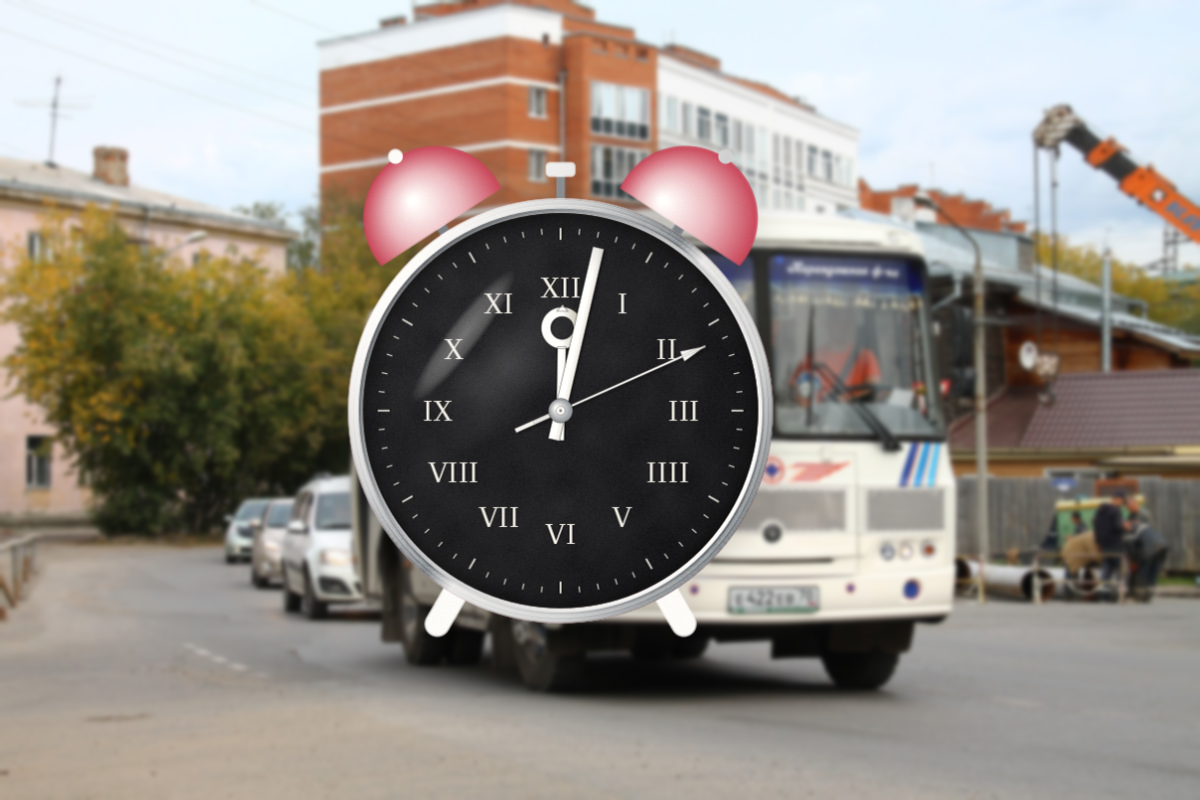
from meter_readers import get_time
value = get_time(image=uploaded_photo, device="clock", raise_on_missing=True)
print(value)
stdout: 12:02:11
